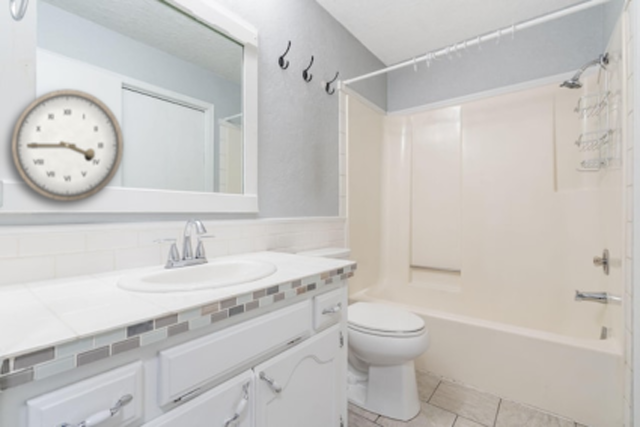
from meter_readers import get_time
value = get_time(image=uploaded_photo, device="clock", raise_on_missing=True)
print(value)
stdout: 3:45
